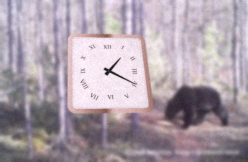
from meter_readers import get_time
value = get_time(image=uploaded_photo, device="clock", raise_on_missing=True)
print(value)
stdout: 1:20
